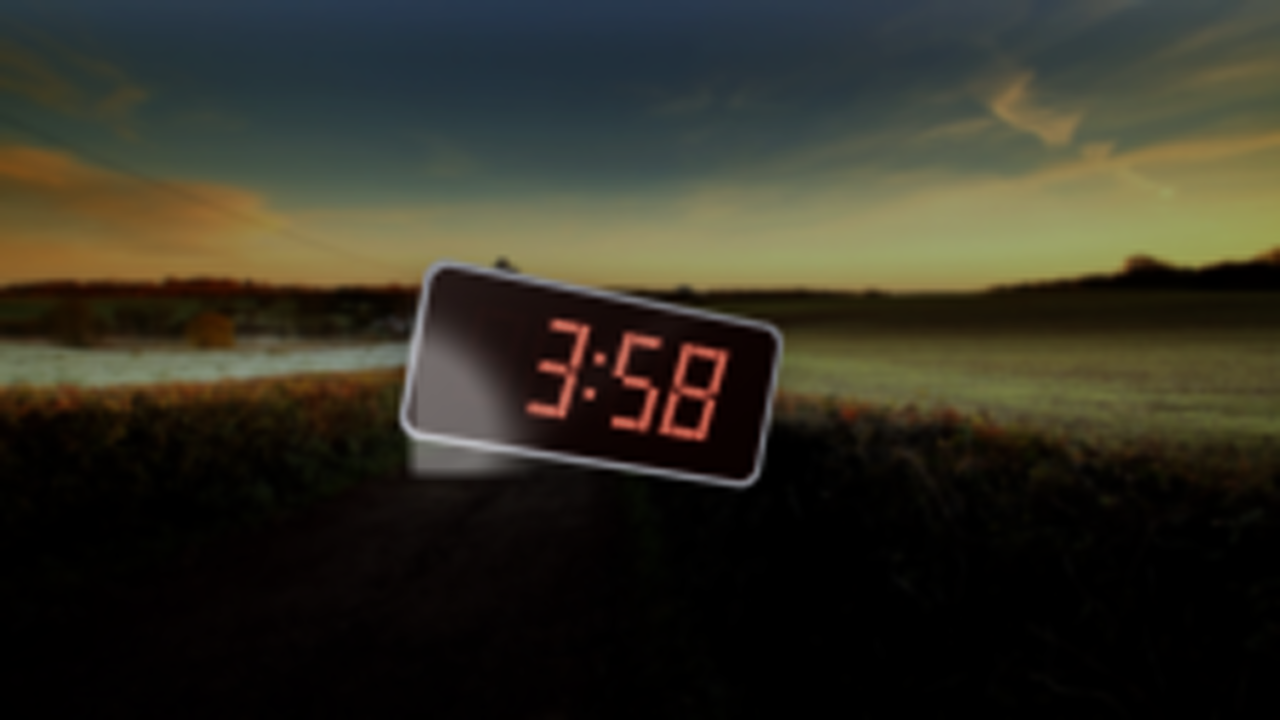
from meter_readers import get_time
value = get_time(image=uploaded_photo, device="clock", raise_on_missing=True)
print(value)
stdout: 3:58
